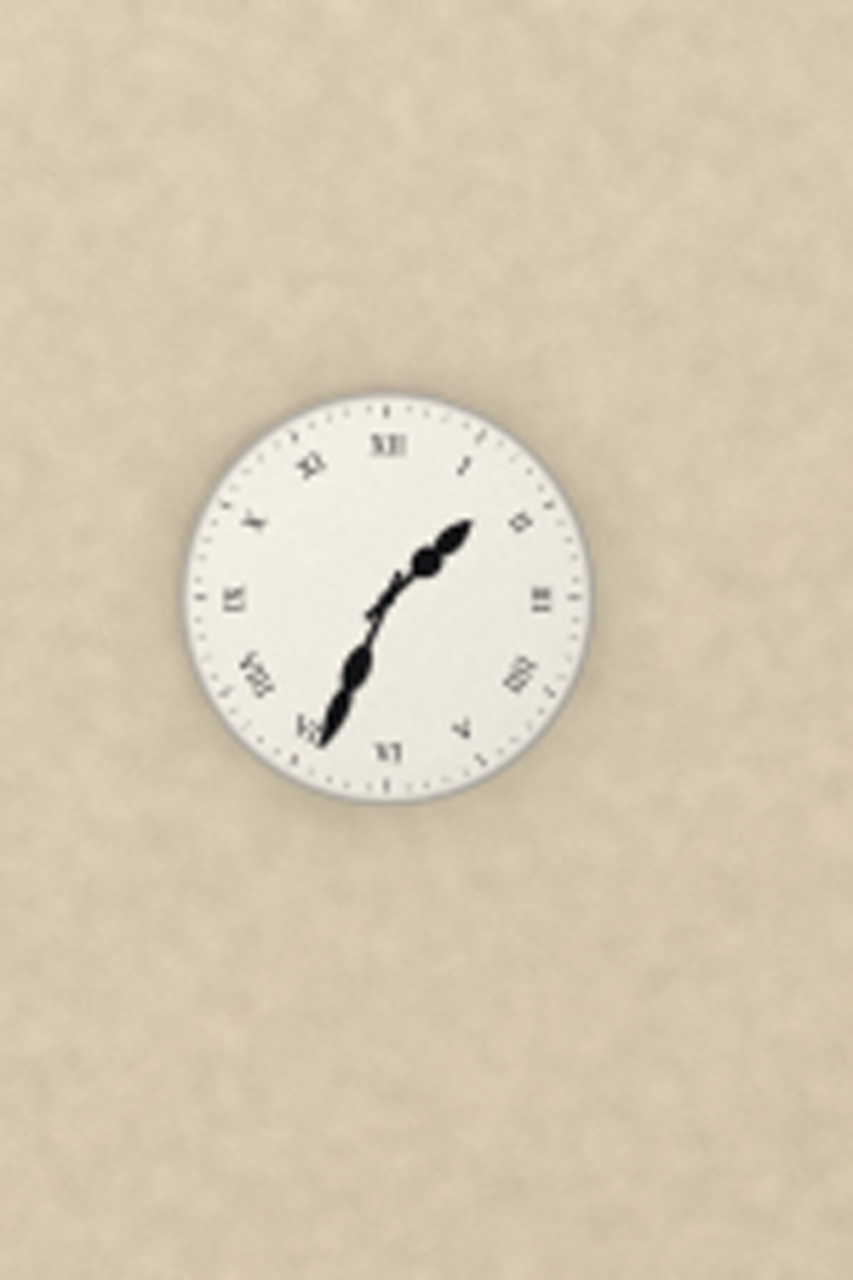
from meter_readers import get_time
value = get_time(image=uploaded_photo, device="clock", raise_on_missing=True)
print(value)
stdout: 1:34
